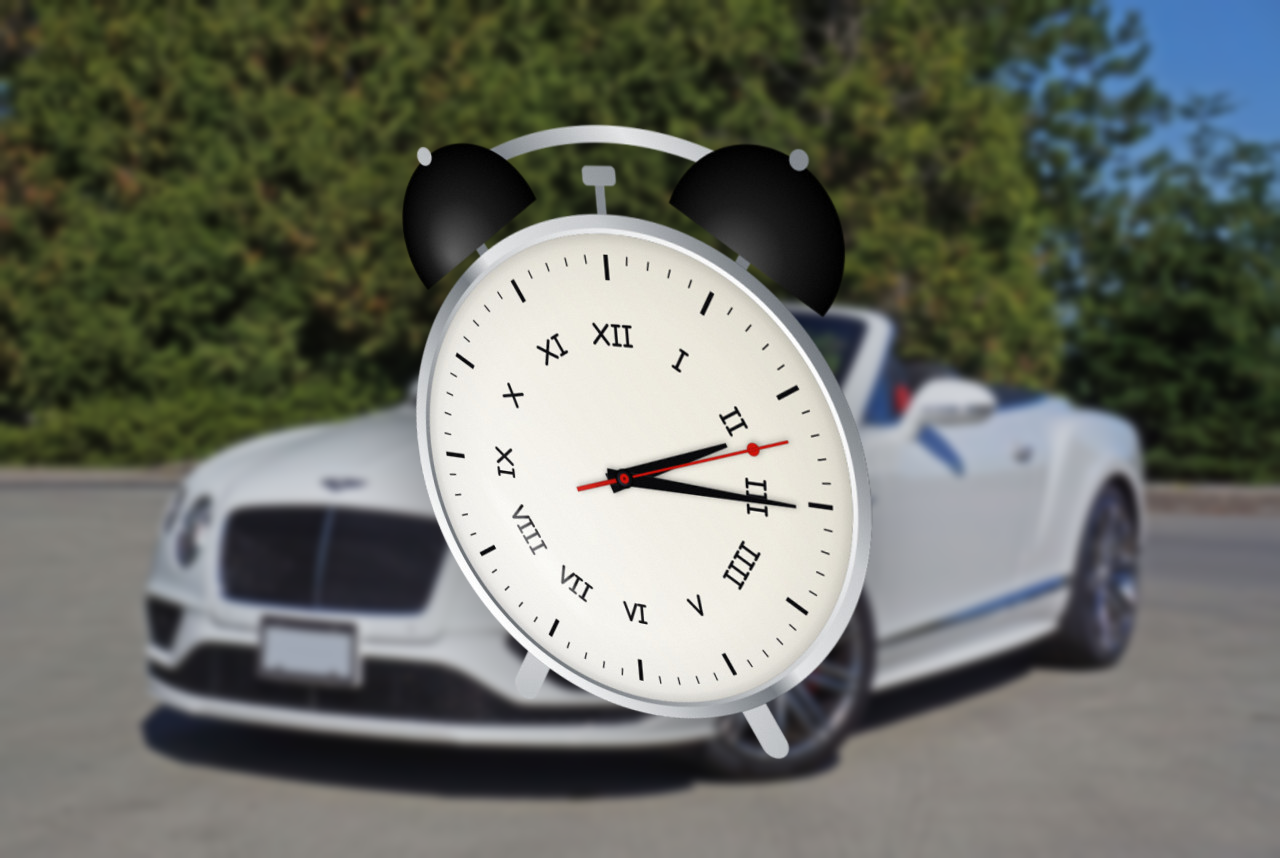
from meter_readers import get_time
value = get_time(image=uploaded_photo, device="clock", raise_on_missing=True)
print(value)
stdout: 2:15:12
